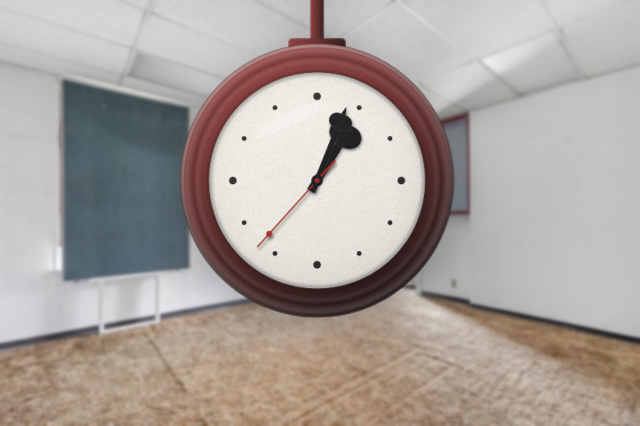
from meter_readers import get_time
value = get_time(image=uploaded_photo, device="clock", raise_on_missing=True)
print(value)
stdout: 1:03:37
